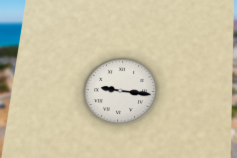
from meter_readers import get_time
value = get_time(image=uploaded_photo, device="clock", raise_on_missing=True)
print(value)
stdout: 9:16
